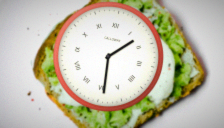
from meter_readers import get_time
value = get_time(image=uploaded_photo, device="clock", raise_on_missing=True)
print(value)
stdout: 1:29
